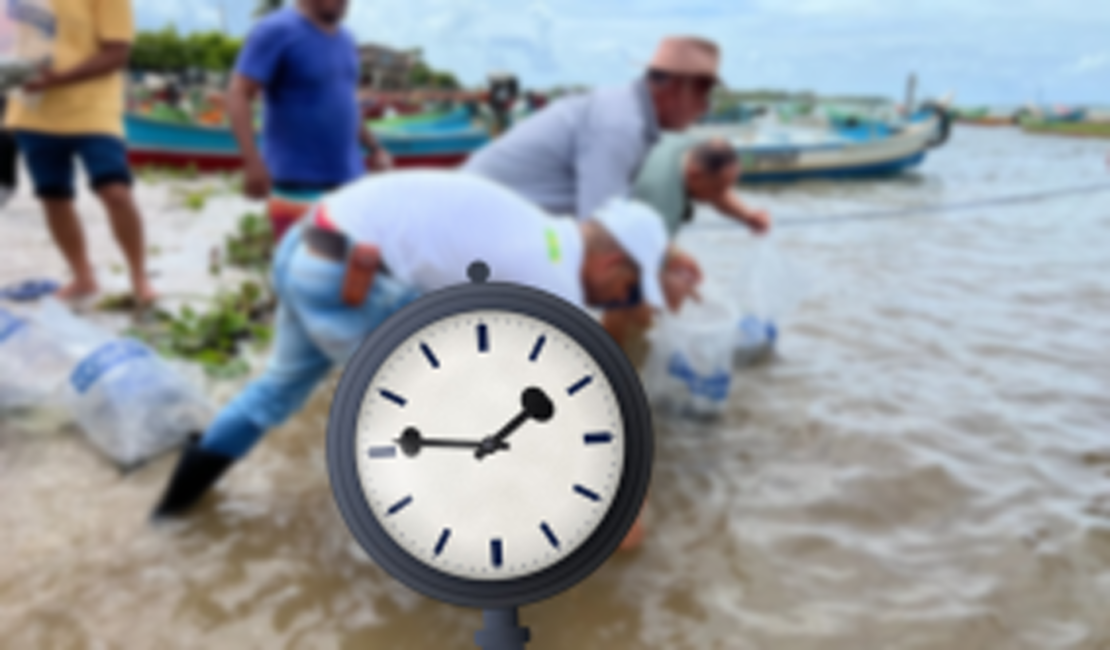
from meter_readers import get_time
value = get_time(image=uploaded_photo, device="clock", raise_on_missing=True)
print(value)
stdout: 1:46
